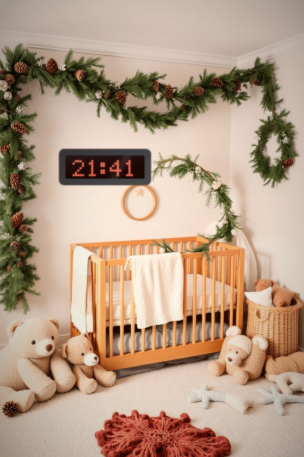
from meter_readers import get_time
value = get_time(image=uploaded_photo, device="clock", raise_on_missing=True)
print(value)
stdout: 21:41
